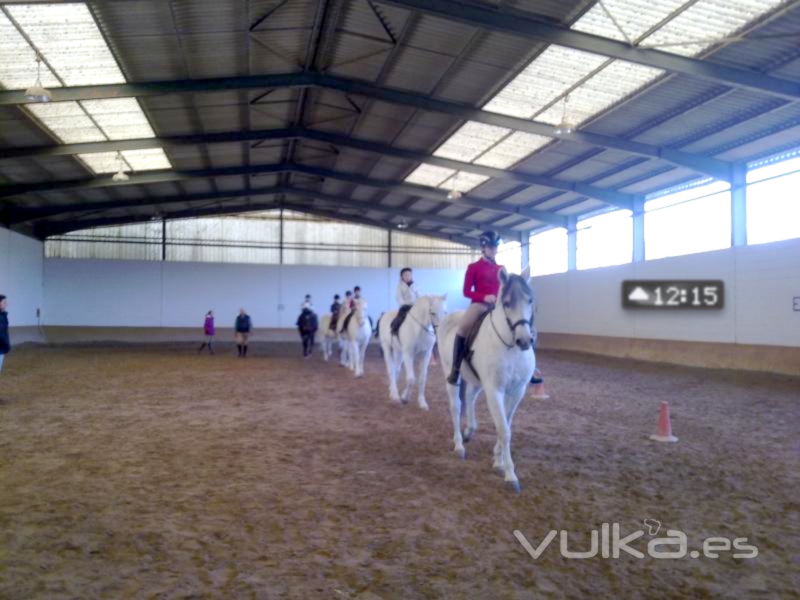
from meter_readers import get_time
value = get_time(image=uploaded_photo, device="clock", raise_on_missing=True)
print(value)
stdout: 12:15
